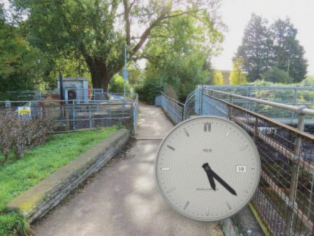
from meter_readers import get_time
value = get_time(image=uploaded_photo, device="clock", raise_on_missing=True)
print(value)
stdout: 5:22
